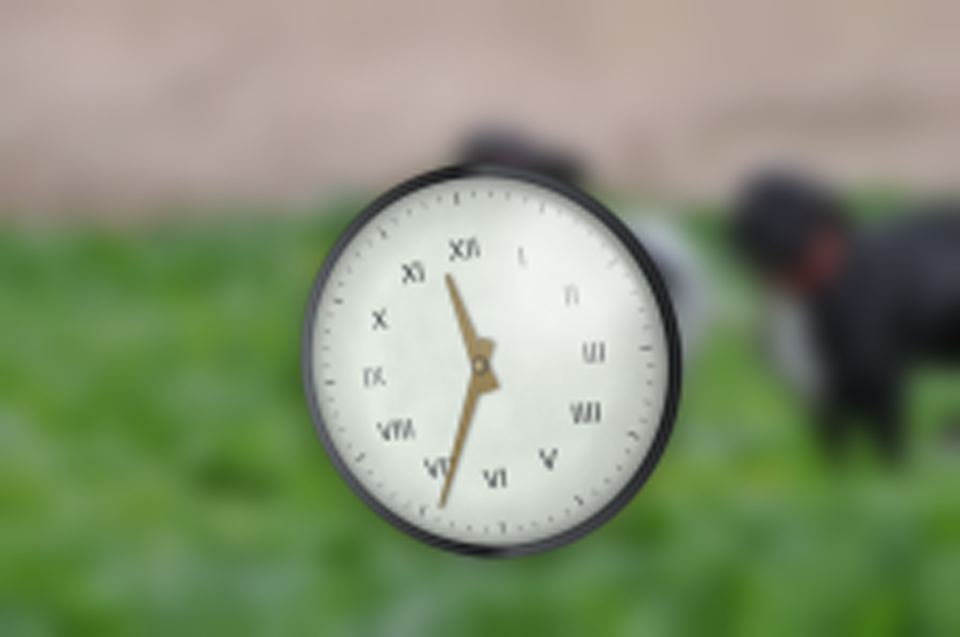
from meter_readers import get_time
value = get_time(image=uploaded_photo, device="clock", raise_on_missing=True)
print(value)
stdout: 11:34
